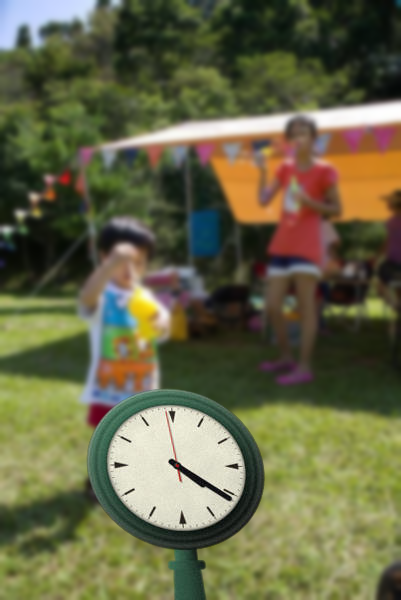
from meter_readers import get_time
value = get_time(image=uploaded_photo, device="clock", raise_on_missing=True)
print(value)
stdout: 4:20:59
